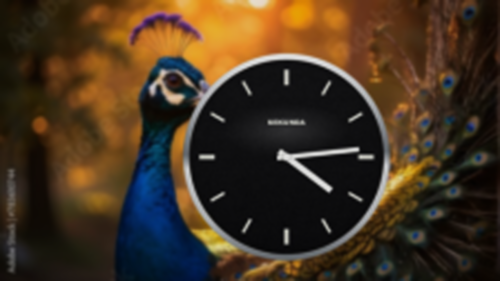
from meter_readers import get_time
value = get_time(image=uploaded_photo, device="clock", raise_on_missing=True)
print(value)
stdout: 4:14
